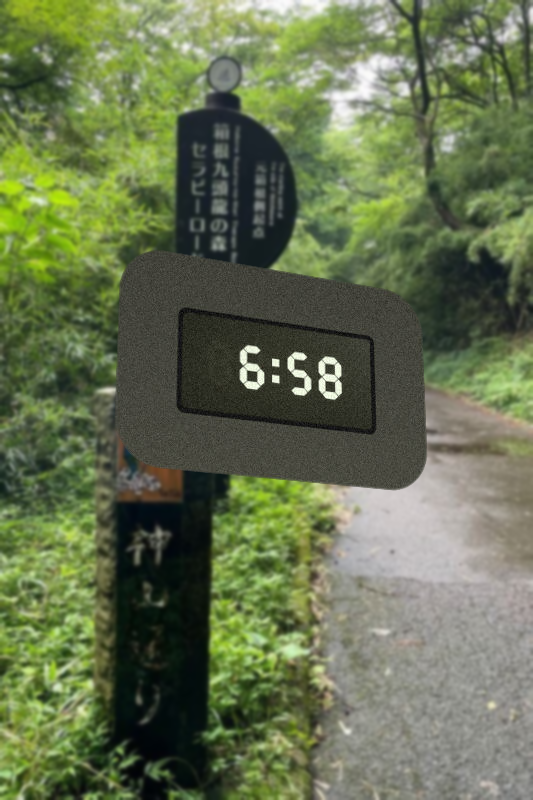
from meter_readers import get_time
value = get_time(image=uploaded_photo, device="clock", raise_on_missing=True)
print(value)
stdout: 6:58
